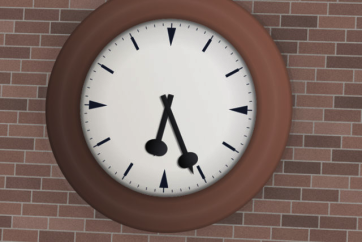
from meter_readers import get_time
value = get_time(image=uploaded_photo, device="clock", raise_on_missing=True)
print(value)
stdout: 6:26
